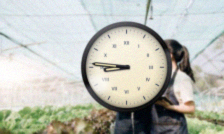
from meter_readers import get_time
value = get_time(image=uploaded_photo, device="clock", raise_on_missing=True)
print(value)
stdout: 8:46
